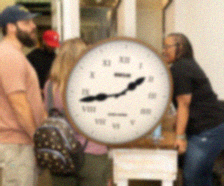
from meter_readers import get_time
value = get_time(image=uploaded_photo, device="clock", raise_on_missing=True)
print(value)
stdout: 1:43
